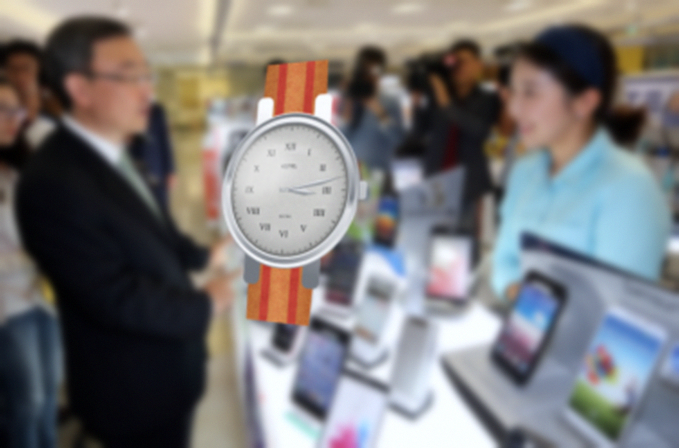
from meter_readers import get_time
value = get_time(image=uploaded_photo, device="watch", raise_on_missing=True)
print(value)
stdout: 3:13
